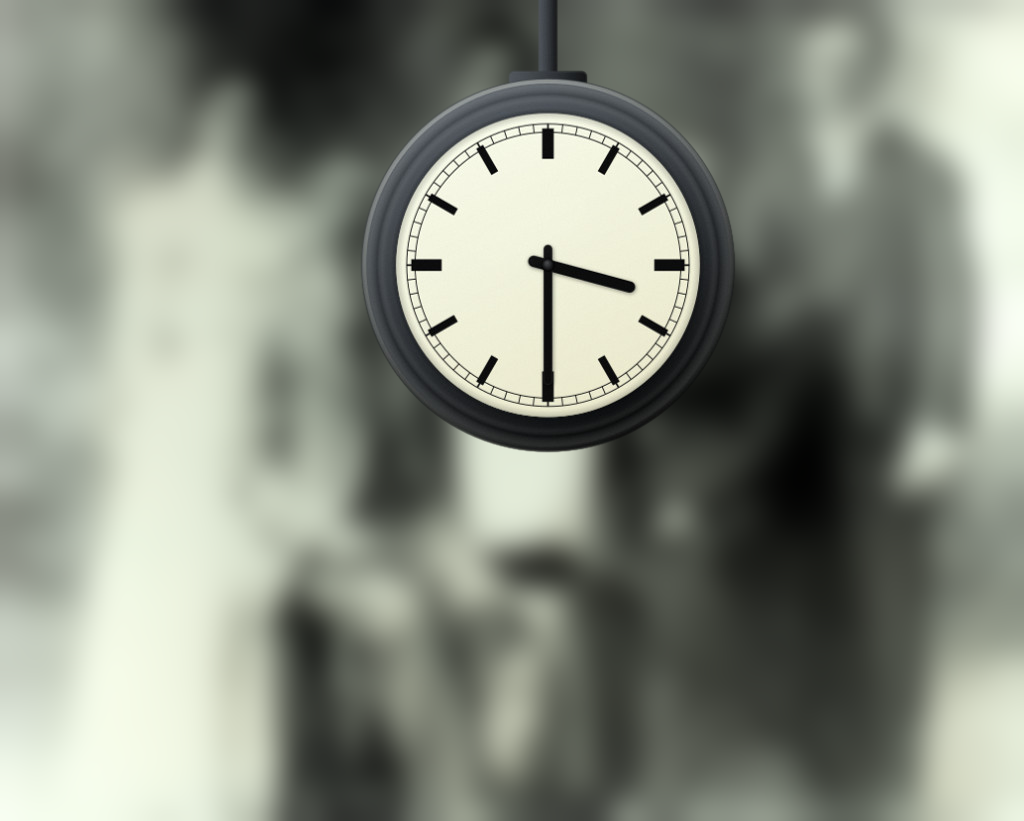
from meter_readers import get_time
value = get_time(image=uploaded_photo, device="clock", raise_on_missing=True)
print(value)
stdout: 3:30
